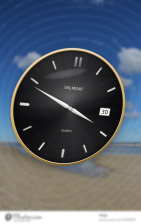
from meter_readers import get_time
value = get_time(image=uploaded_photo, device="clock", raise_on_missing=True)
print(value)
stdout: 3:49
